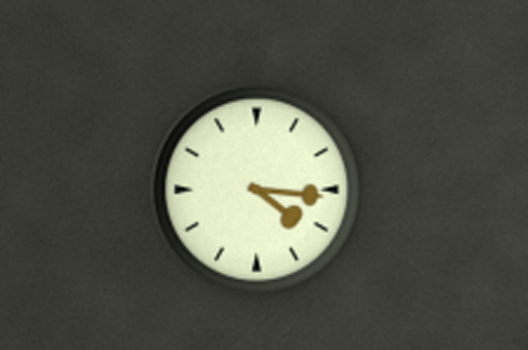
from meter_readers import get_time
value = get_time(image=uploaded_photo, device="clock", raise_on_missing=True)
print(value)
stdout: 4:16
